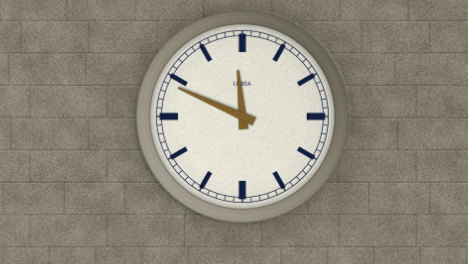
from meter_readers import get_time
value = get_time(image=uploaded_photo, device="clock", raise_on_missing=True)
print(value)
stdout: 11:49
